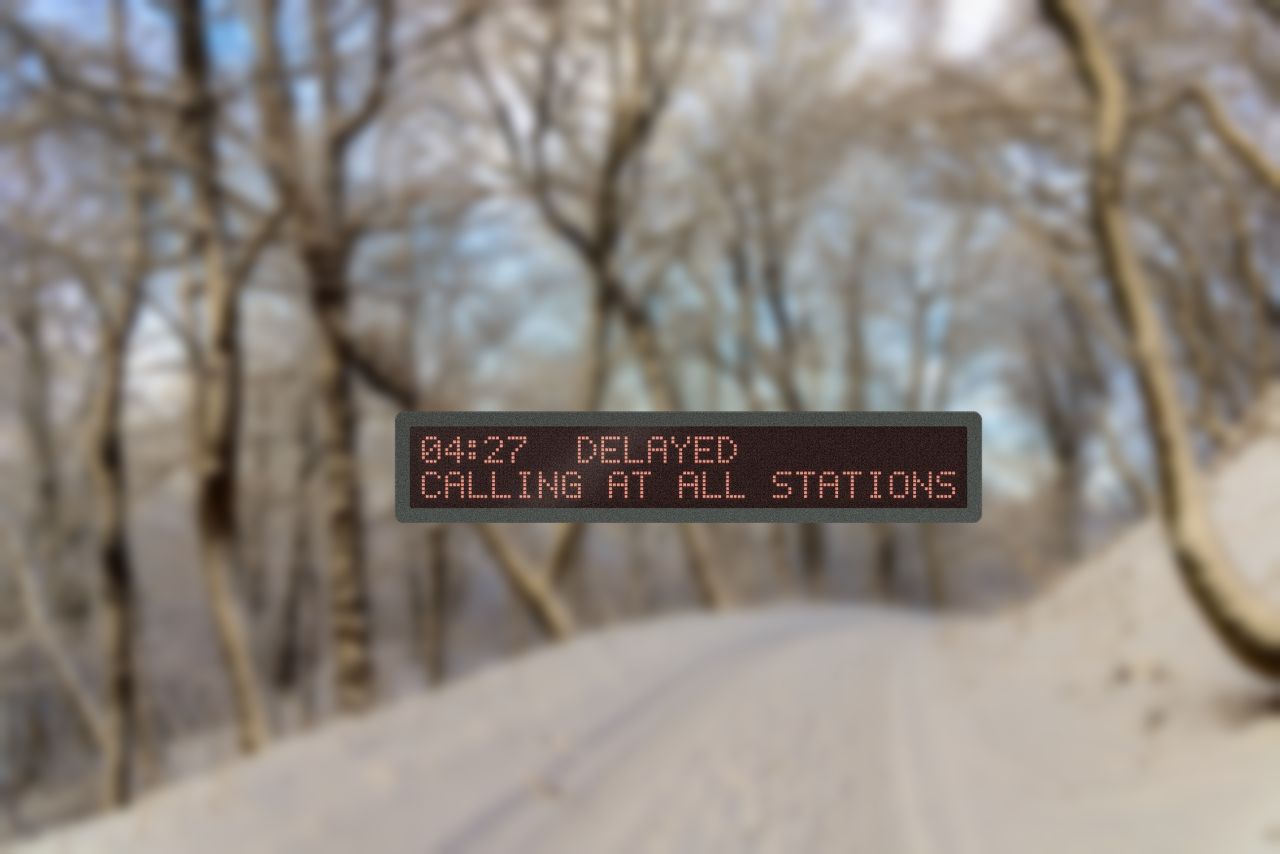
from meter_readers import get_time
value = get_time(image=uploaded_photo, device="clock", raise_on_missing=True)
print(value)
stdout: 4:27
